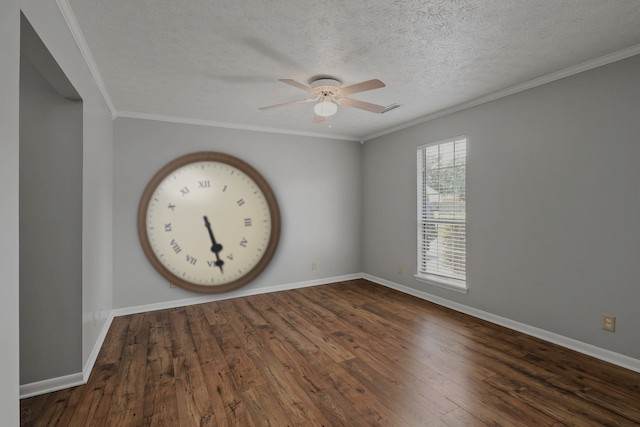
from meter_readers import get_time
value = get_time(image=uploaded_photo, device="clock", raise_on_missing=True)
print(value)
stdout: 5:28
